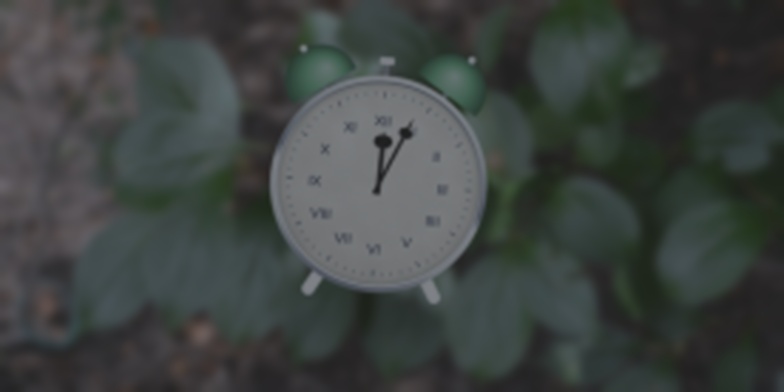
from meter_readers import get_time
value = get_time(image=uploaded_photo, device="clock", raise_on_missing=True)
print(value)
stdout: 12:04
